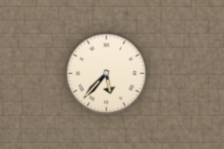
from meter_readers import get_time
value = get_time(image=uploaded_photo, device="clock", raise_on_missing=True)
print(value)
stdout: 5:37
